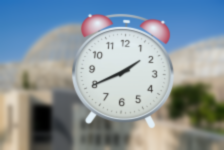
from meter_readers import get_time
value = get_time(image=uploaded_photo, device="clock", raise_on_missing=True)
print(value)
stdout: 1:40
